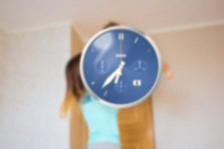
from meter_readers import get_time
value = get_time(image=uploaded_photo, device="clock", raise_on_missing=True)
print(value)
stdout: 6:37
